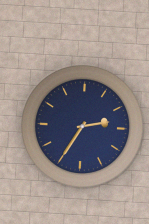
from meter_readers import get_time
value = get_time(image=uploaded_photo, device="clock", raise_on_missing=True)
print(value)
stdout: 2:35
